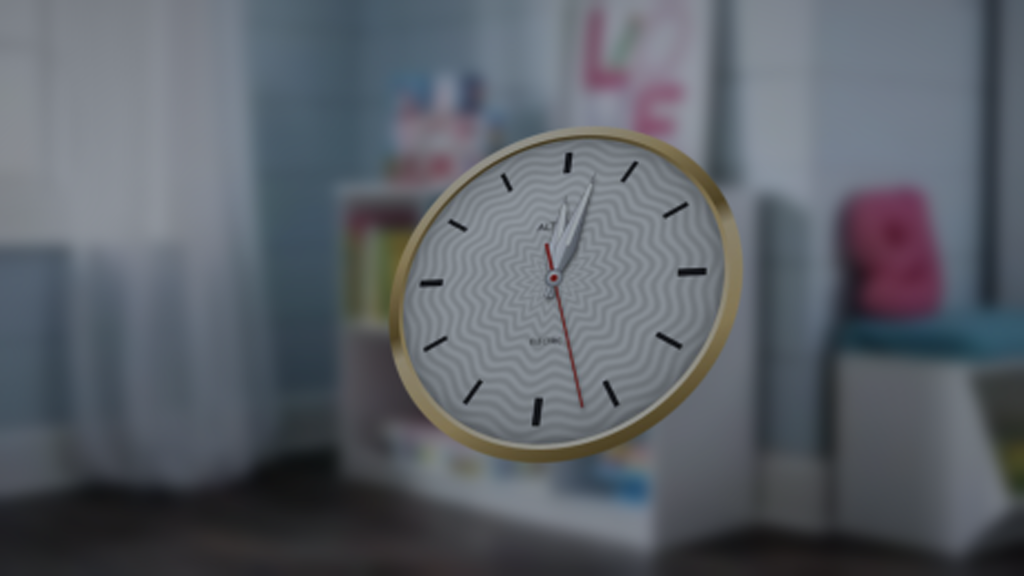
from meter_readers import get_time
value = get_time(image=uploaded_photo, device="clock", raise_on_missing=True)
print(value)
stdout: 12:02:27
